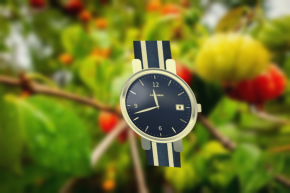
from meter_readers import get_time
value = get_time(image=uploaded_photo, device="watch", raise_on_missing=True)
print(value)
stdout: 11:42
